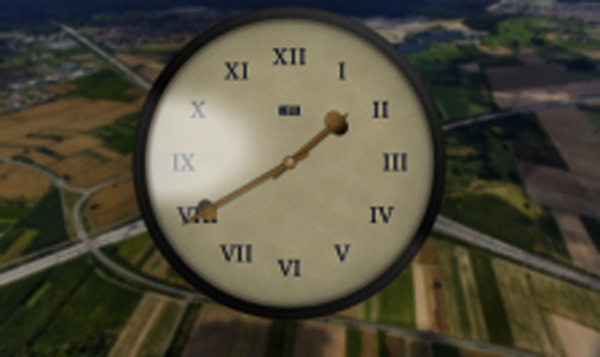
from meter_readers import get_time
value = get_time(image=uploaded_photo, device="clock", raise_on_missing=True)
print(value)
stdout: 1:40
